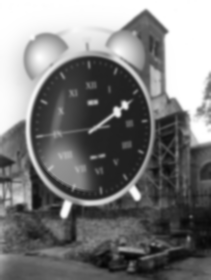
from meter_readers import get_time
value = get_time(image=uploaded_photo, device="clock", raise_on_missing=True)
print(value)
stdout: 2:10:45
